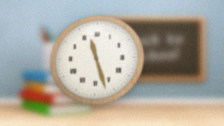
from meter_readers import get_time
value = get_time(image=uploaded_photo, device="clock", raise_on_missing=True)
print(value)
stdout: 11:27
